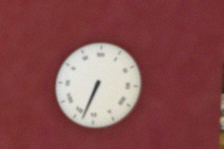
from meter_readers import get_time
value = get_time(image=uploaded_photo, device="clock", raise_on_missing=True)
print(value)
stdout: 6:33
